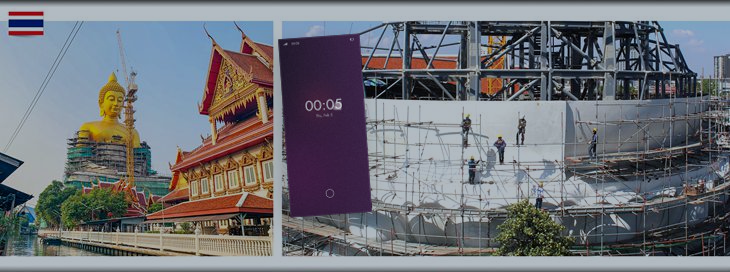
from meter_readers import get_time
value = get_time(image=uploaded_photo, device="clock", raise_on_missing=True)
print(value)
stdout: 0:05
